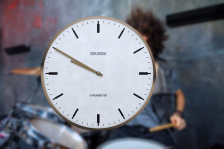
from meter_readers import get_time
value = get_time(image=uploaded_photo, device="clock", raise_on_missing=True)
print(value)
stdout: 9:50
